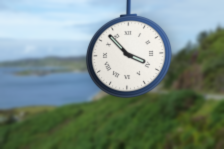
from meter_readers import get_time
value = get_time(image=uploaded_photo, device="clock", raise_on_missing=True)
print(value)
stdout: 3:53
